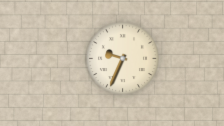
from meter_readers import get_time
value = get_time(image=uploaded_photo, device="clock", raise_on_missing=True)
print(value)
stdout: 9:34
